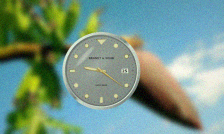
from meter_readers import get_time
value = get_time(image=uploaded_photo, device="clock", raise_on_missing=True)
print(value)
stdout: 9:21
